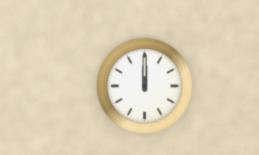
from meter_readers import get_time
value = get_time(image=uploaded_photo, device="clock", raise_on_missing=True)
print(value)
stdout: 12:00
